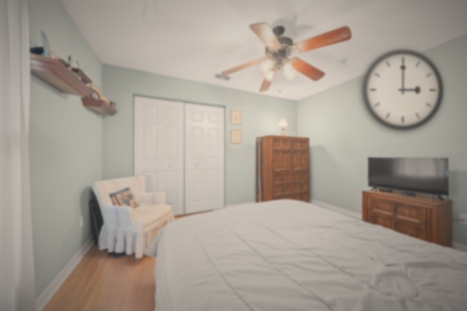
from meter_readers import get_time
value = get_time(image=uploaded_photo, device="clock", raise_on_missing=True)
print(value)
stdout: 3:00
